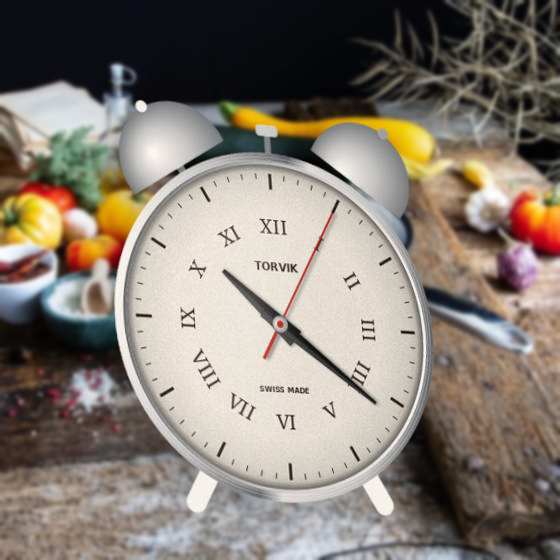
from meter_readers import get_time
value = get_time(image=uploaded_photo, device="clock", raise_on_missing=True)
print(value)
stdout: 10:21:05
